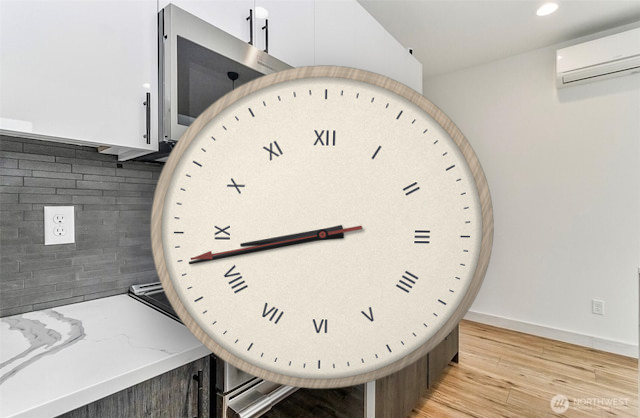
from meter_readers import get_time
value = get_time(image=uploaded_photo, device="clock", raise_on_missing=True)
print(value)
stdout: 8:42:43
